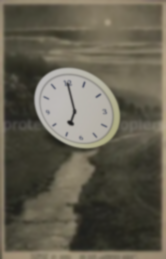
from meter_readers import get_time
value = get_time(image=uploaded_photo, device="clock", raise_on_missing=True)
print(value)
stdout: 7:00
